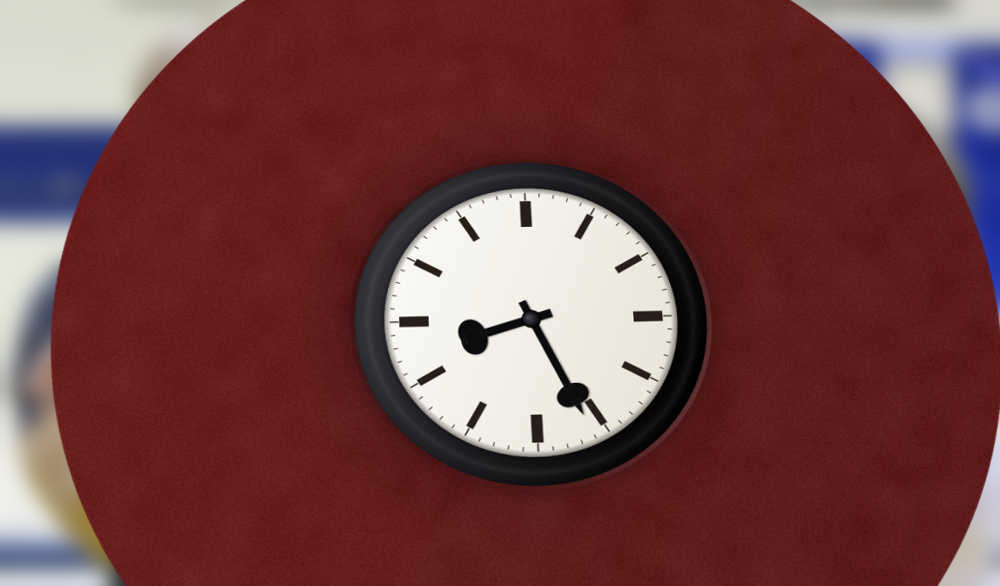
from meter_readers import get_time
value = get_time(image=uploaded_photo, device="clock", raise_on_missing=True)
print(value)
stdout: 8:26
